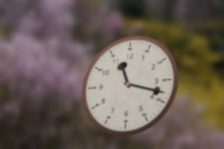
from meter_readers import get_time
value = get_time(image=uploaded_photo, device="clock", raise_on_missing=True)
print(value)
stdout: 11:18
